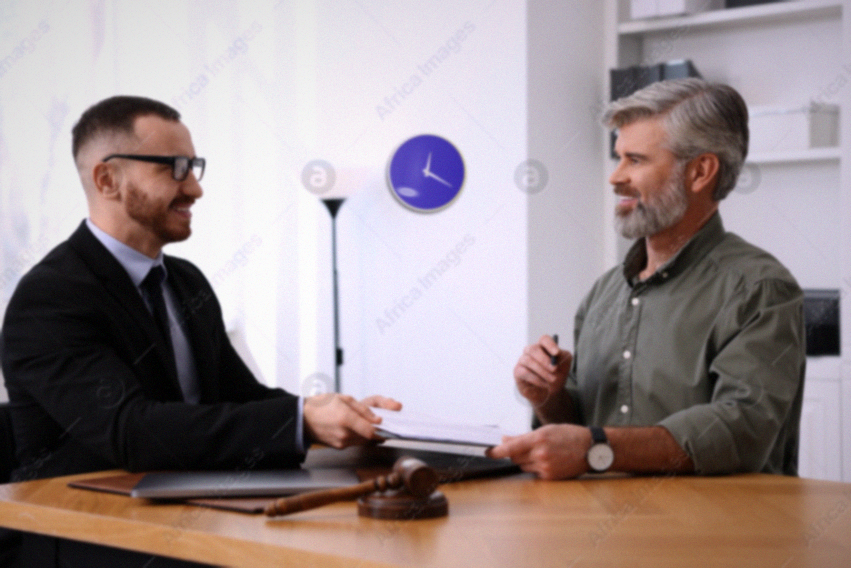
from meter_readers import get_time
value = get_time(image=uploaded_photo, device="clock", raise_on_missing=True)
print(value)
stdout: 12:20
